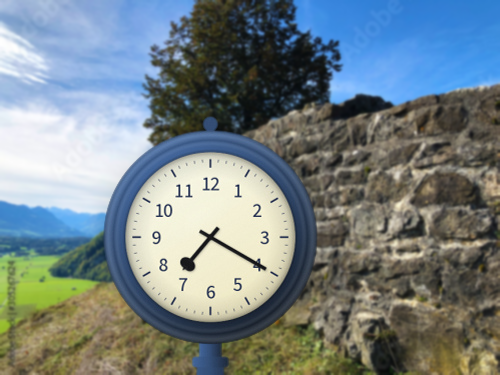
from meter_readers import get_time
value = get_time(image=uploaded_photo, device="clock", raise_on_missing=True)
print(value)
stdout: 7:20
